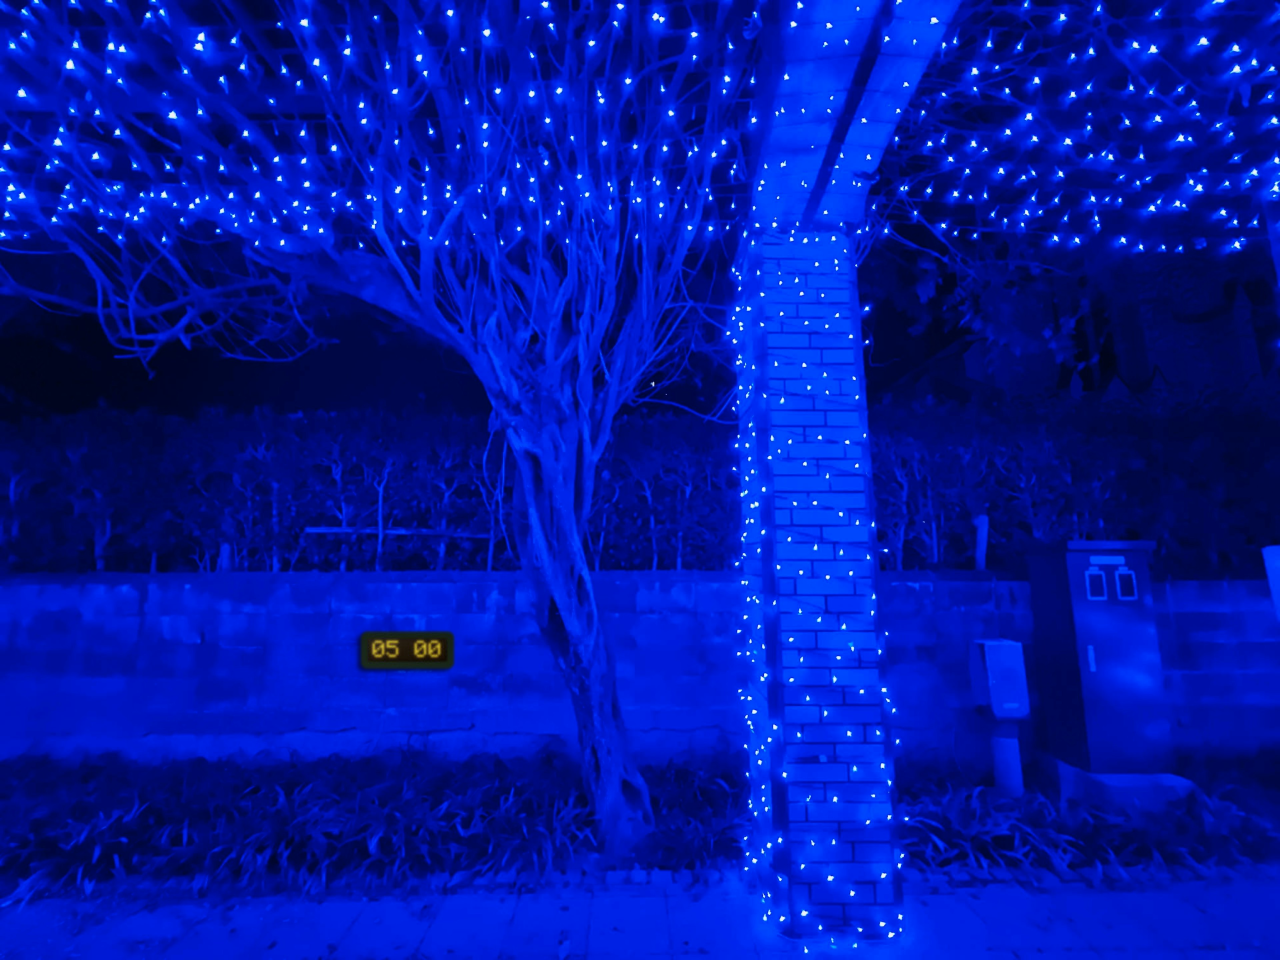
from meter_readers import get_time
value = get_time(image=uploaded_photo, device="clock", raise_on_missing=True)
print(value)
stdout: 5:00
